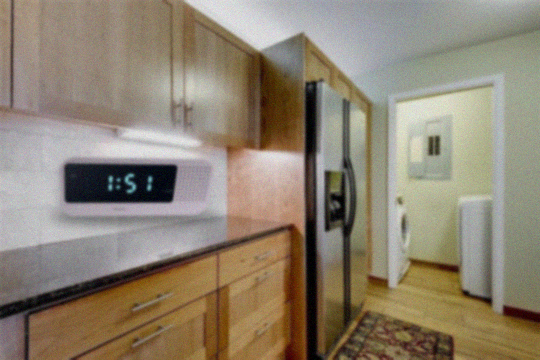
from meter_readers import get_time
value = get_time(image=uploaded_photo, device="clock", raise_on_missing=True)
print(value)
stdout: 1:51
